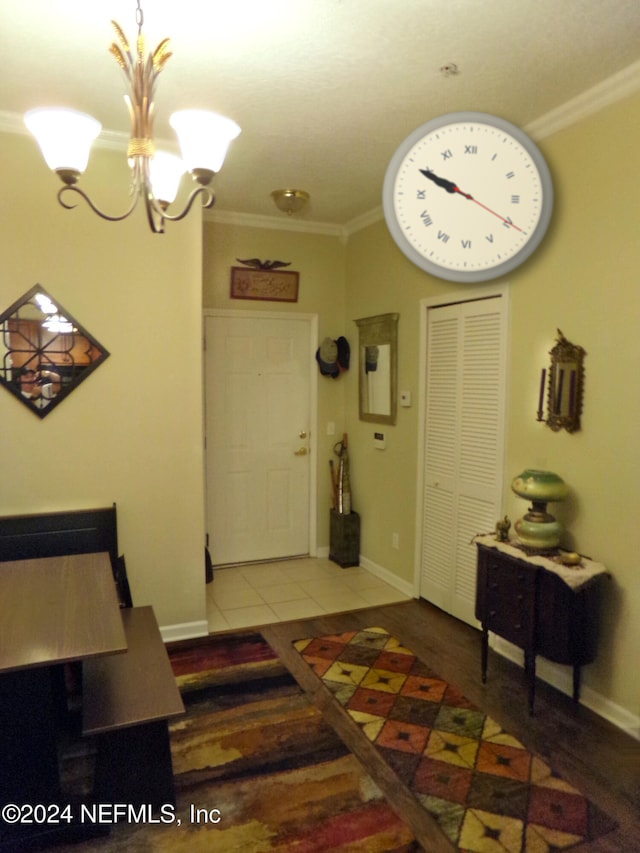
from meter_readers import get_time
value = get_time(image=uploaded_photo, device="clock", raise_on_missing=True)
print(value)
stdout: 9:49:20
